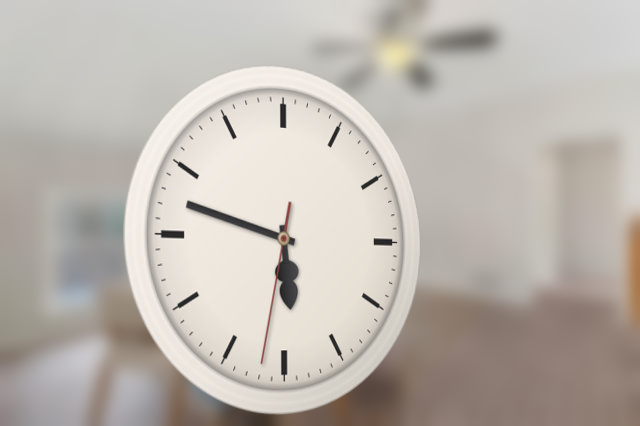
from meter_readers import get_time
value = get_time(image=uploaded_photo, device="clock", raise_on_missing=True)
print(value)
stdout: 5:47:32
